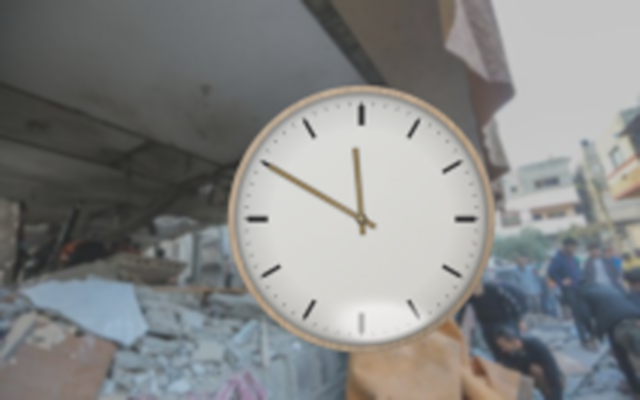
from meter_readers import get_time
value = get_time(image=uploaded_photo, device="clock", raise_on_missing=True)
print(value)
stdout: 11:50
